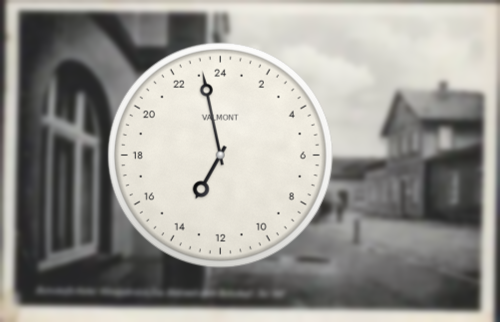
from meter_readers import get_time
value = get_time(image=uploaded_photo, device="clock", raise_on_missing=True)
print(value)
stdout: 13:58
